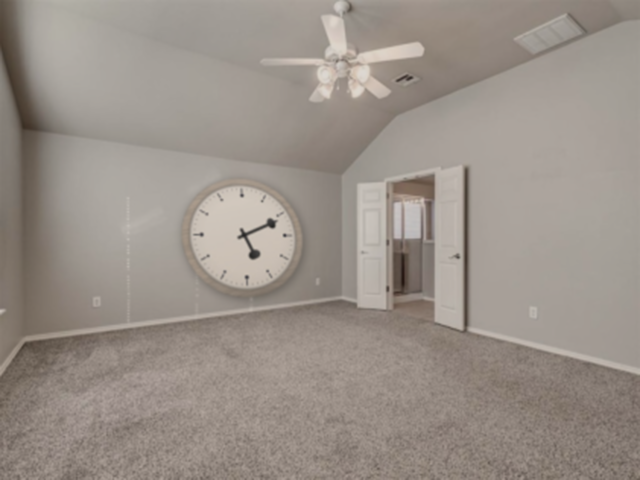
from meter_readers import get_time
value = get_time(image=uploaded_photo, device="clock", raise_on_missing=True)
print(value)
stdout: 5:11
